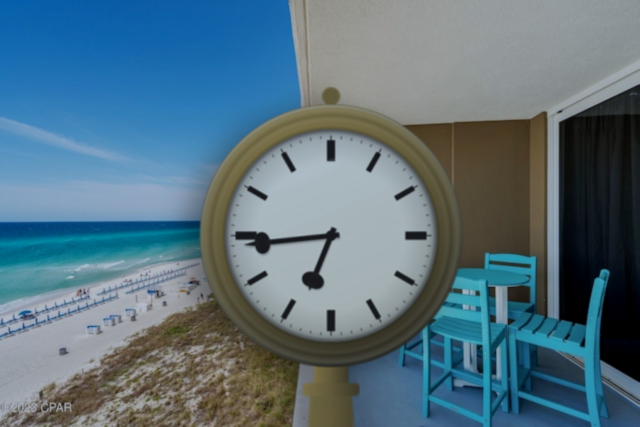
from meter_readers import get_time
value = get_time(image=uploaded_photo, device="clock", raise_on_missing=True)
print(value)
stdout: 6:44
